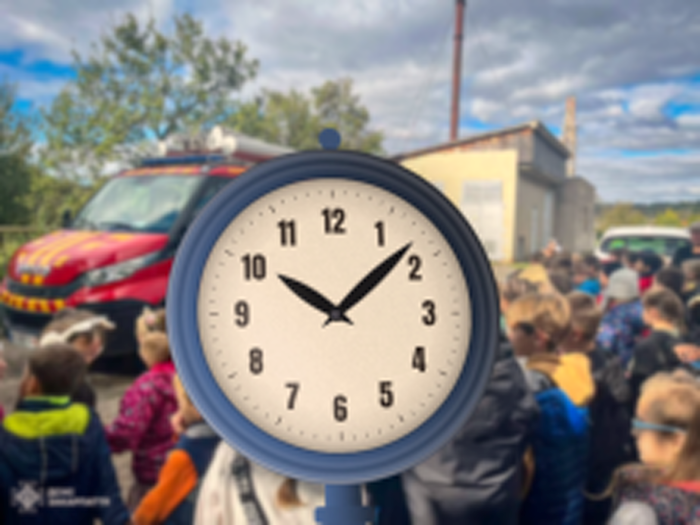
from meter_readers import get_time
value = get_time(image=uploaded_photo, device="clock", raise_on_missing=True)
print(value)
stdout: 10:08
